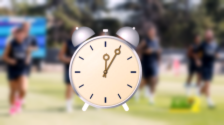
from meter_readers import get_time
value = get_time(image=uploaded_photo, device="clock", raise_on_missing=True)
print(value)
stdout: 12:05
